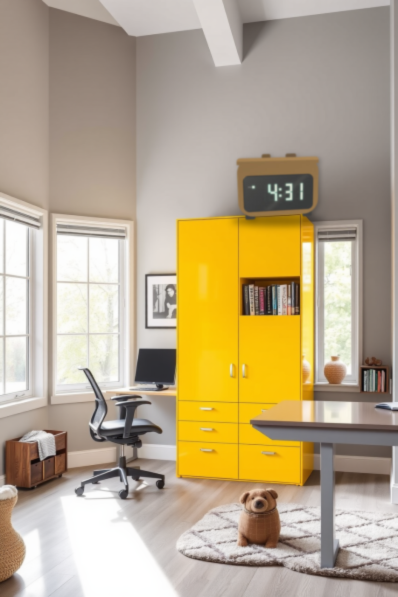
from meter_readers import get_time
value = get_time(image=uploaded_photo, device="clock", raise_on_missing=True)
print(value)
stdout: 4:31
